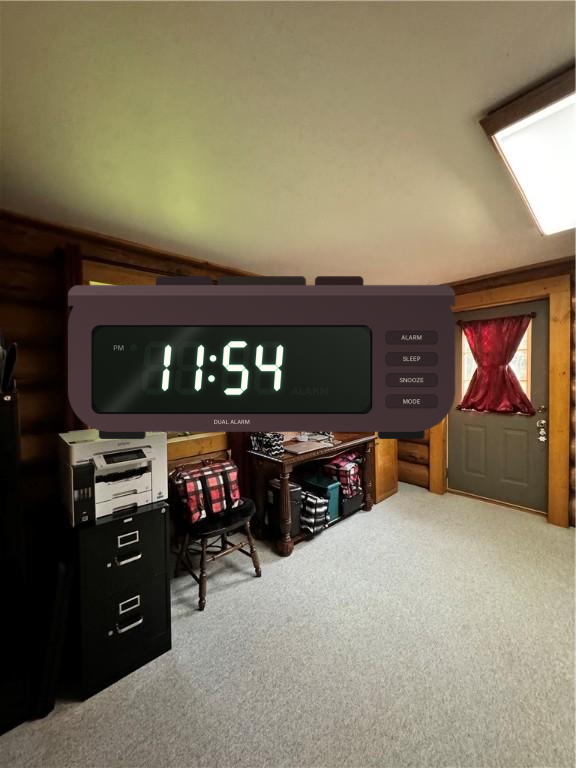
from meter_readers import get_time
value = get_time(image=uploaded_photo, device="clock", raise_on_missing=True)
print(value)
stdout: 11:54
